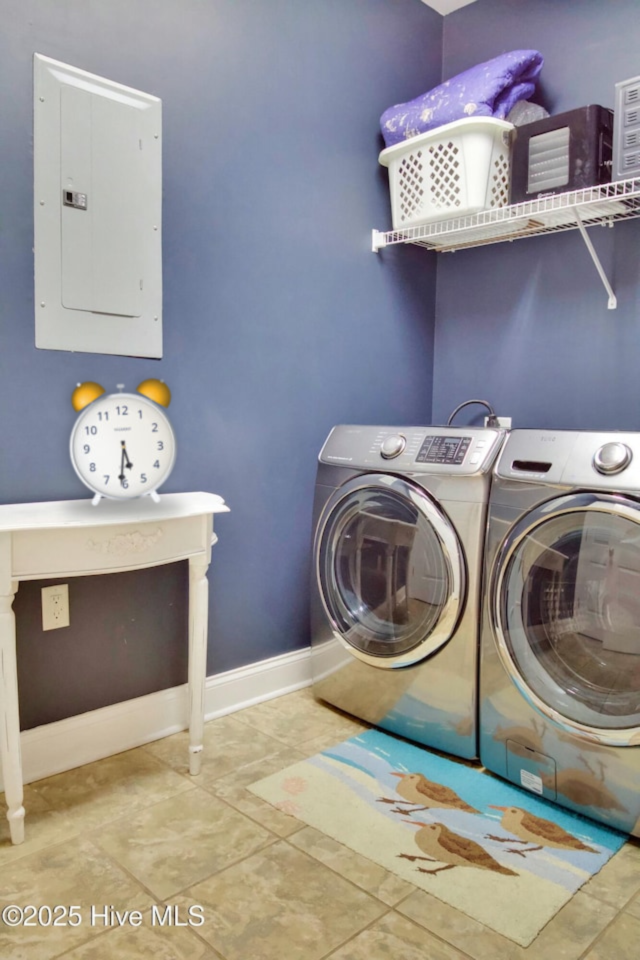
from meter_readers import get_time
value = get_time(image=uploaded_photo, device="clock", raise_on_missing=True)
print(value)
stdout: 5:31
